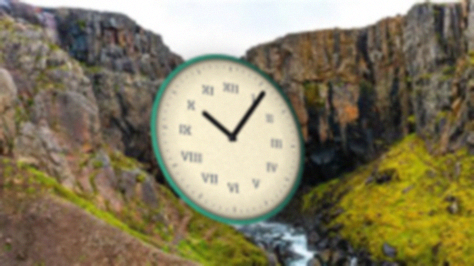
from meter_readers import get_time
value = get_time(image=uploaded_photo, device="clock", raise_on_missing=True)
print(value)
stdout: 10:06
